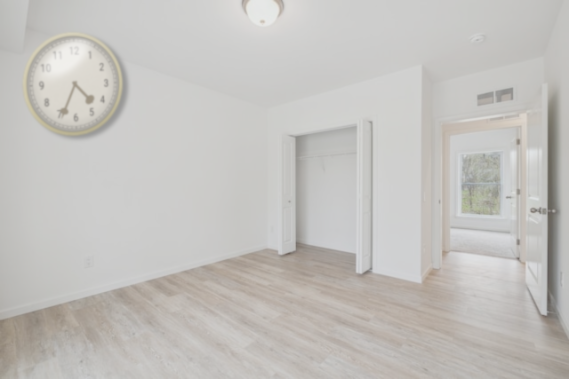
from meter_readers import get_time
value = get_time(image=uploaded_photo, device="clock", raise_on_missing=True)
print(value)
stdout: 4:34
